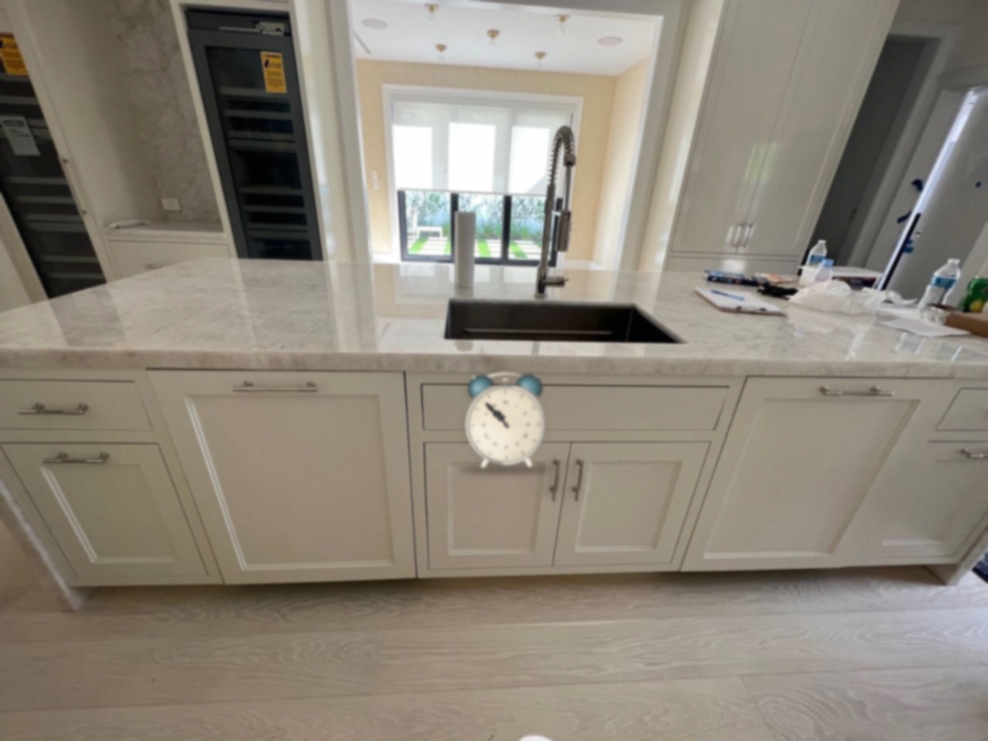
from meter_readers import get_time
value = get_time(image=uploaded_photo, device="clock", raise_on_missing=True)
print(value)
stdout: 10:53
